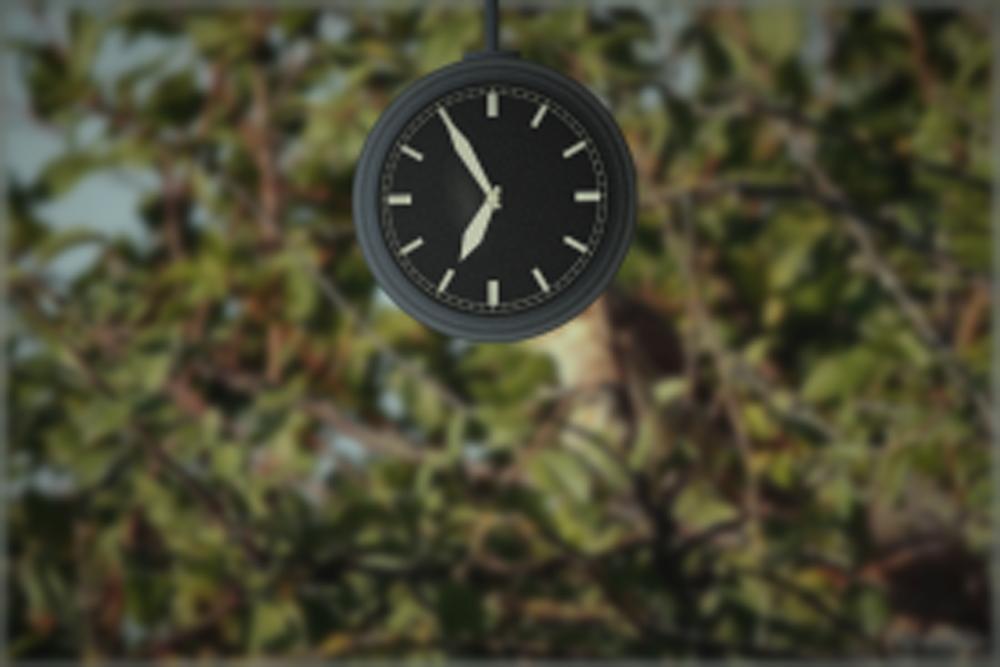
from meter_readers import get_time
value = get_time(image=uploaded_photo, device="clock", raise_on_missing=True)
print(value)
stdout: 6:55
